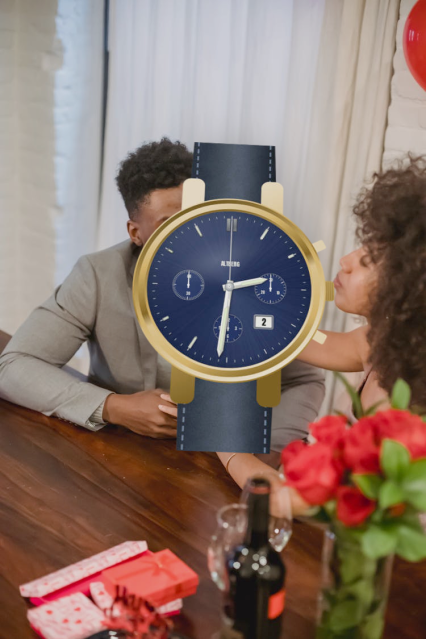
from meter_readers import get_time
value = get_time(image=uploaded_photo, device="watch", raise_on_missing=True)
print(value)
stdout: 2:31
